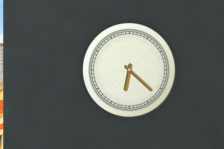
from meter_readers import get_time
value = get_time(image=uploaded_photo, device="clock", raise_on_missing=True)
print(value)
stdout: 6:22
